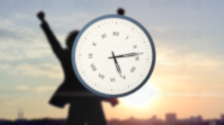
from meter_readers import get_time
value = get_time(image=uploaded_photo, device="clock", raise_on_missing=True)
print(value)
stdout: 5:13
